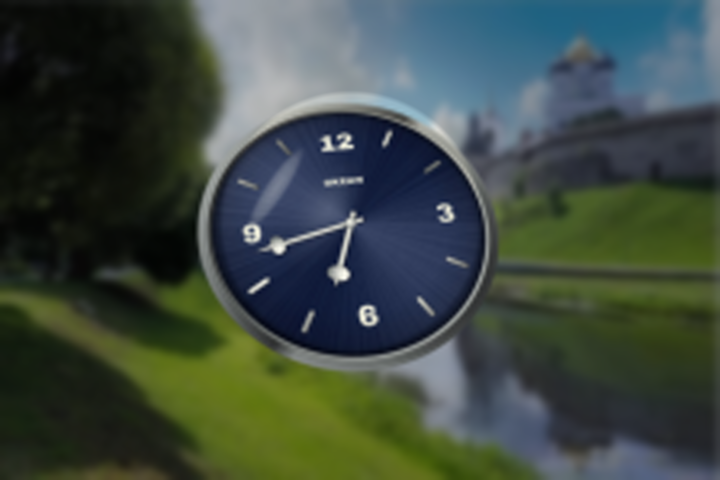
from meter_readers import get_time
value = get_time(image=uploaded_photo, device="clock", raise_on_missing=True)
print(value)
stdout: 6:43
